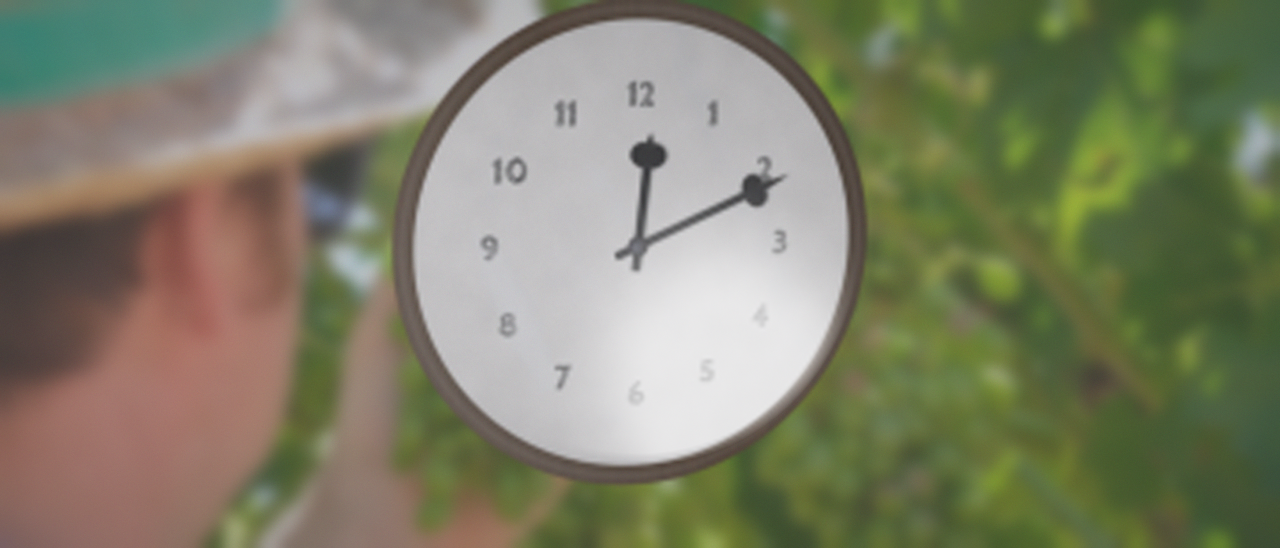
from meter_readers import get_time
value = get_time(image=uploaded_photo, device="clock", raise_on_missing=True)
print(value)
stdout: 12:11
